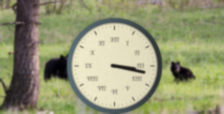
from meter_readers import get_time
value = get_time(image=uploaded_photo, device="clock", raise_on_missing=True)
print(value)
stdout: 3:17
